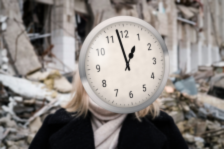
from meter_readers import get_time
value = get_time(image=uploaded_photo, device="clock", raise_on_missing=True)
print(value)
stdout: 12:58
